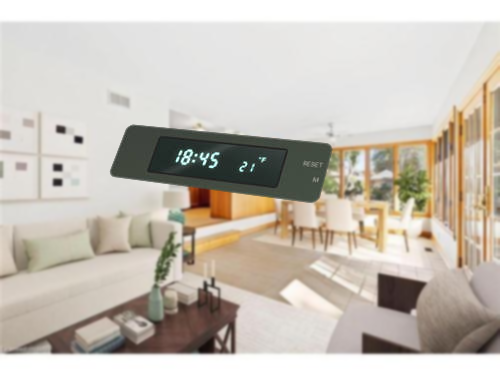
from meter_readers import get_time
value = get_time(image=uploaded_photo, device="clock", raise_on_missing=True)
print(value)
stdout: 18:45
